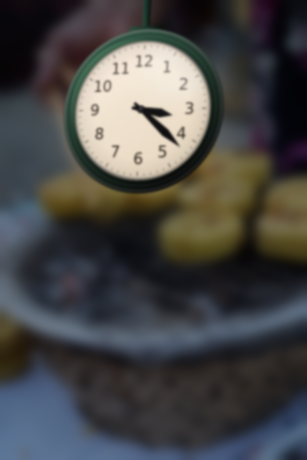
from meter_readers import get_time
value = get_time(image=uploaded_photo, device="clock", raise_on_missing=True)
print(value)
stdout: 3:22
